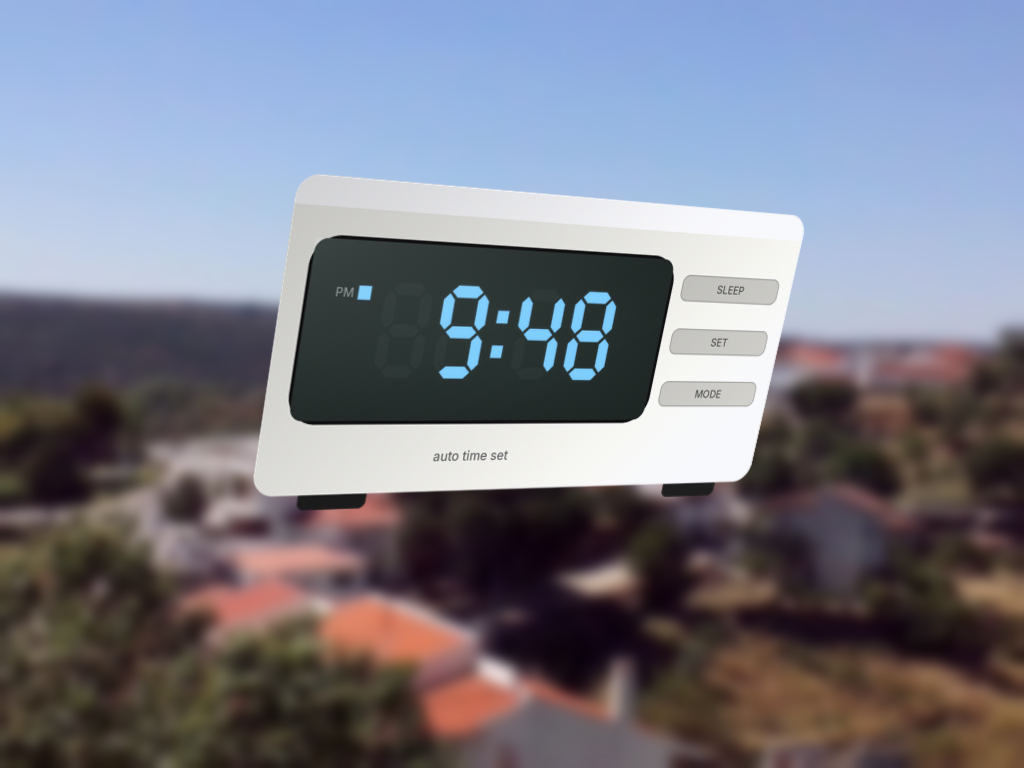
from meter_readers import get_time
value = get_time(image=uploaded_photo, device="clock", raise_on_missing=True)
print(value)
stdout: 9:48
